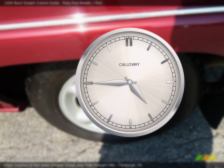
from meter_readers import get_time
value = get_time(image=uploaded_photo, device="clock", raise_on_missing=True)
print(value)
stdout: 4:45
